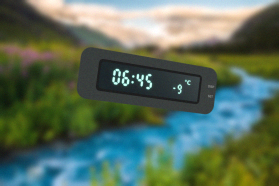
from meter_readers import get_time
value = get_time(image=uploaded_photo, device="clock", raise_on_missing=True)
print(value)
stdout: 6:45
